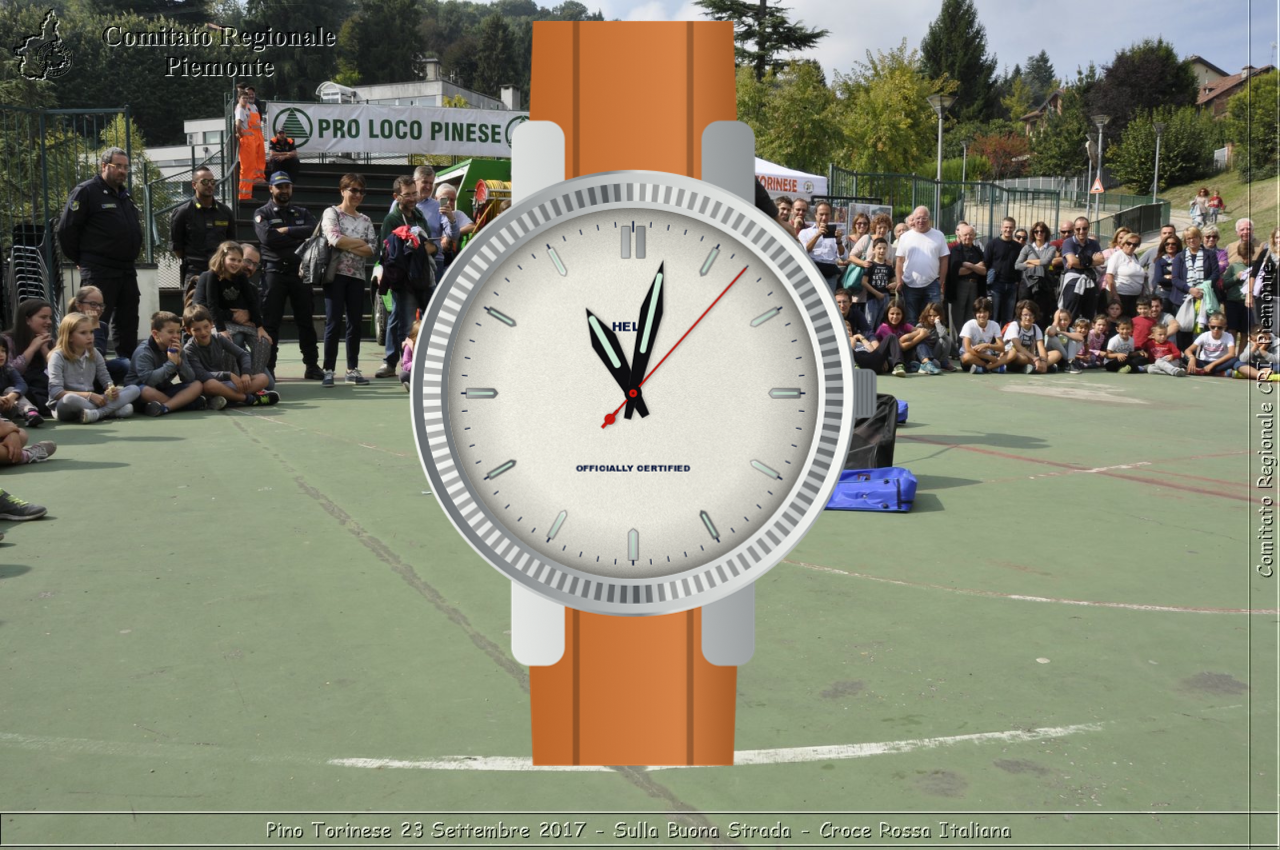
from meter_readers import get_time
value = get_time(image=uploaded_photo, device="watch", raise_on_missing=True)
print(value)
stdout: 11:02:07
